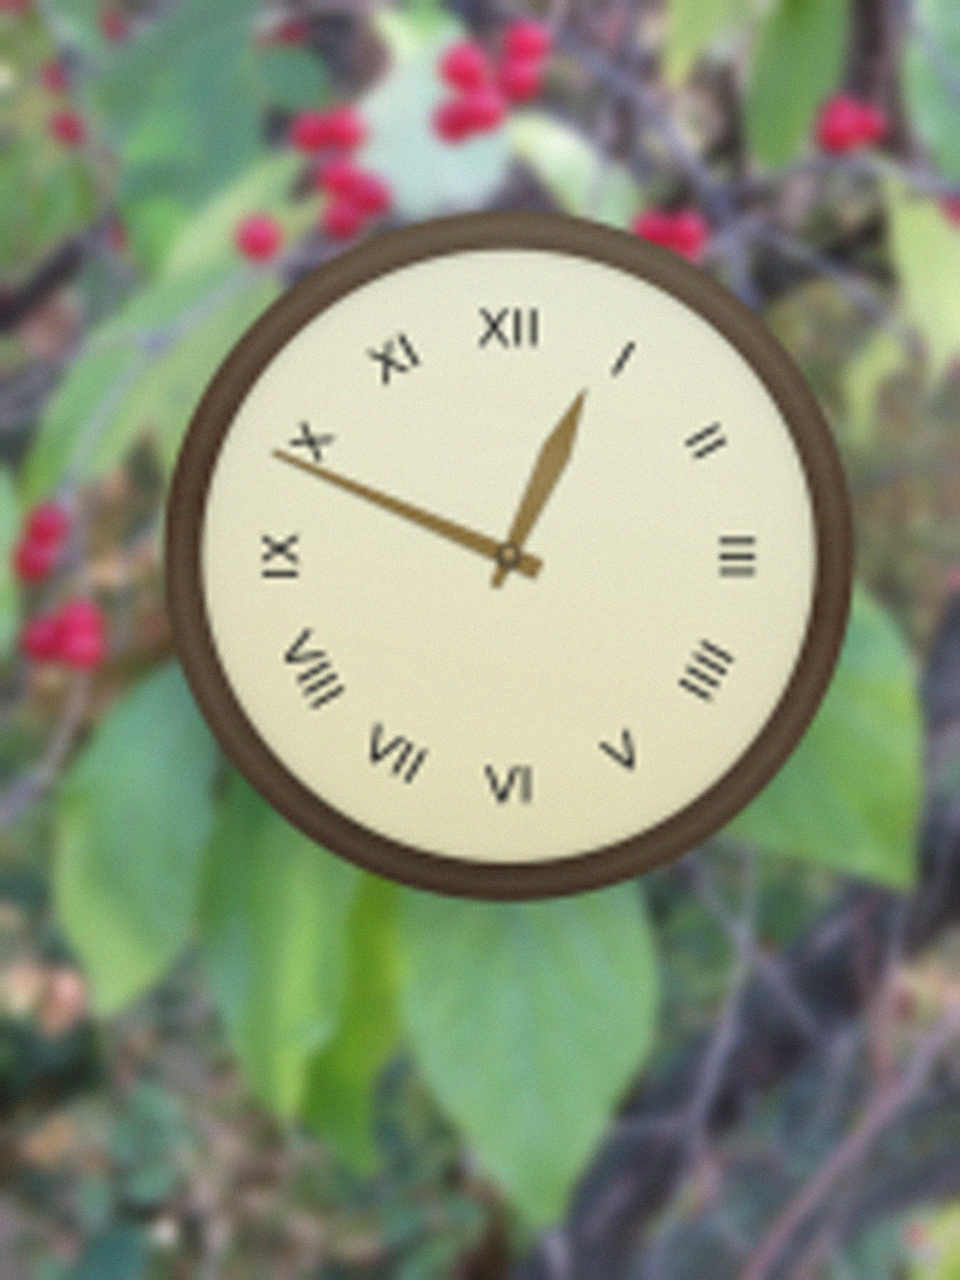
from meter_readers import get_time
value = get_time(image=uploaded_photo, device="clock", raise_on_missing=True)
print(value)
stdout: 12:49
